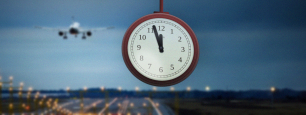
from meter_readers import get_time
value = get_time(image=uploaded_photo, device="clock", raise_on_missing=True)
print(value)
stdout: 11:57
